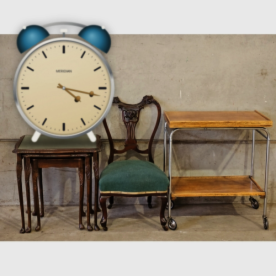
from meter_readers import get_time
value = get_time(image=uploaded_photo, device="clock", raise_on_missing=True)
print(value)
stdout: 4:17
